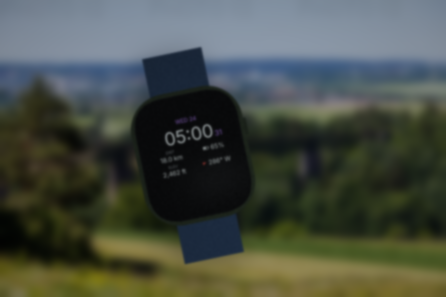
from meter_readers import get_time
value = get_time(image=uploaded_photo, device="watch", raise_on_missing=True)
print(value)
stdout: 5:00
